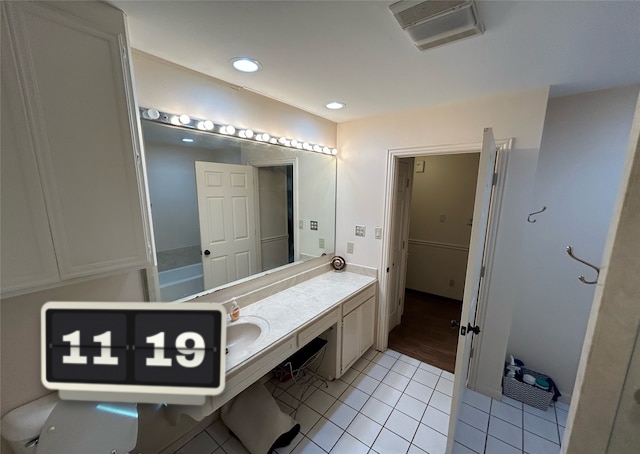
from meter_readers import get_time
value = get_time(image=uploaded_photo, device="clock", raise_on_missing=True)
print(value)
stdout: 11:19
